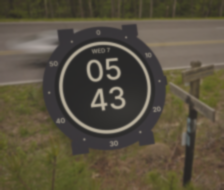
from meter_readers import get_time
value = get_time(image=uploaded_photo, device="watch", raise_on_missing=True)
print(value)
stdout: 5:43
